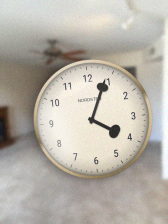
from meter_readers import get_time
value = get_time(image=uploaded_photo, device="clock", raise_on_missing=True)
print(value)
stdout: 4:04
